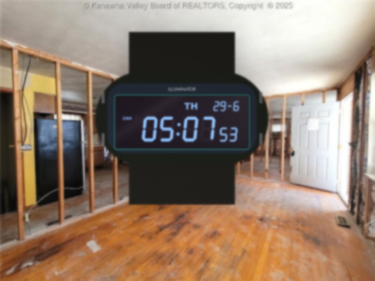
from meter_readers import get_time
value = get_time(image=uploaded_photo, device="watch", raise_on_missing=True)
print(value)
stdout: 5:07:53
